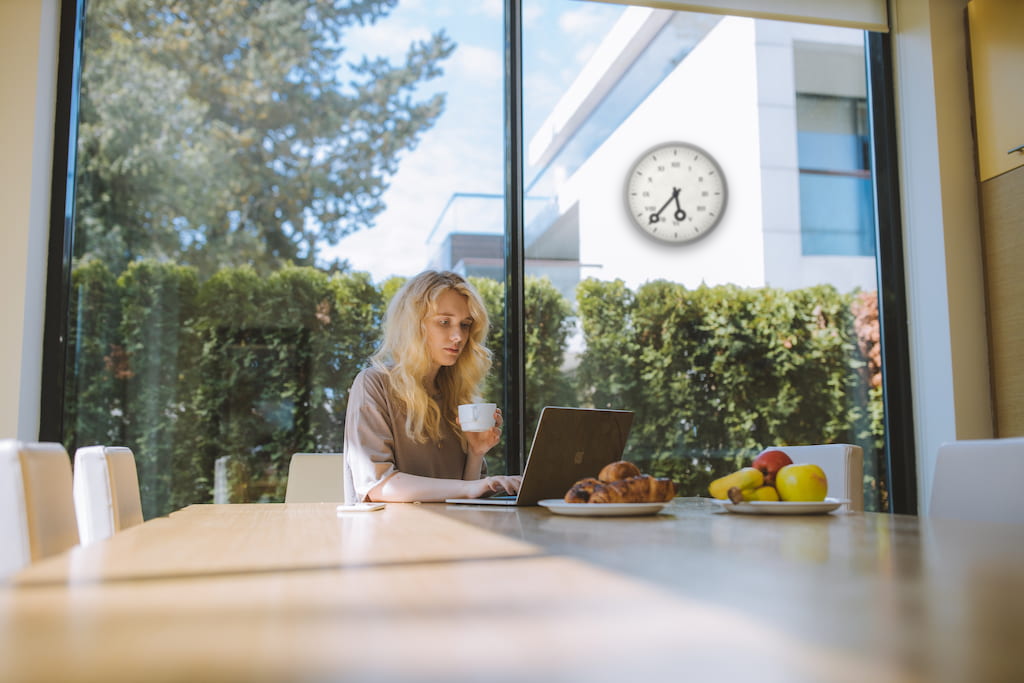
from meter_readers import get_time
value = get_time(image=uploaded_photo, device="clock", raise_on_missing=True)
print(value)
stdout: 5:37
